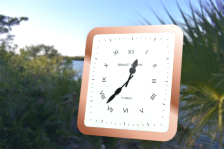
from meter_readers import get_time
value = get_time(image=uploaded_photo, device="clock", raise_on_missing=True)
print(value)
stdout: 12:37
